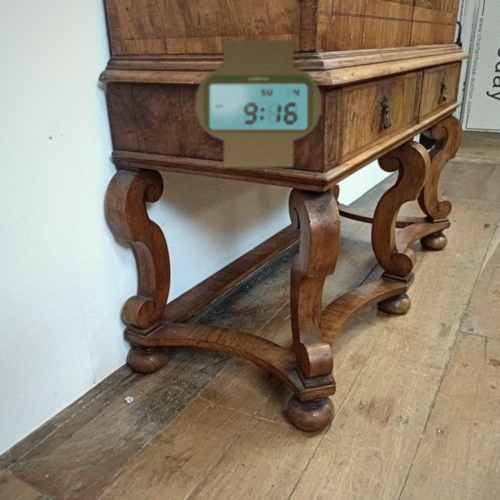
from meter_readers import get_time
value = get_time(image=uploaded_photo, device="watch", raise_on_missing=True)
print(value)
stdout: 9:16
